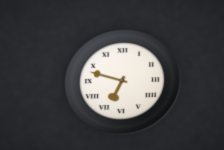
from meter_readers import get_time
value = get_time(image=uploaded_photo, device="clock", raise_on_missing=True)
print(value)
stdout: 6:48
